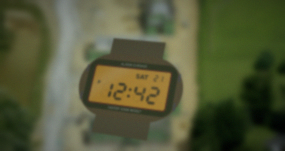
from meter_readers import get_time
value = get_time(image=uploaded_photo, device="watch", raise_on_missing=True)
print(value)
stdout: 12:42
